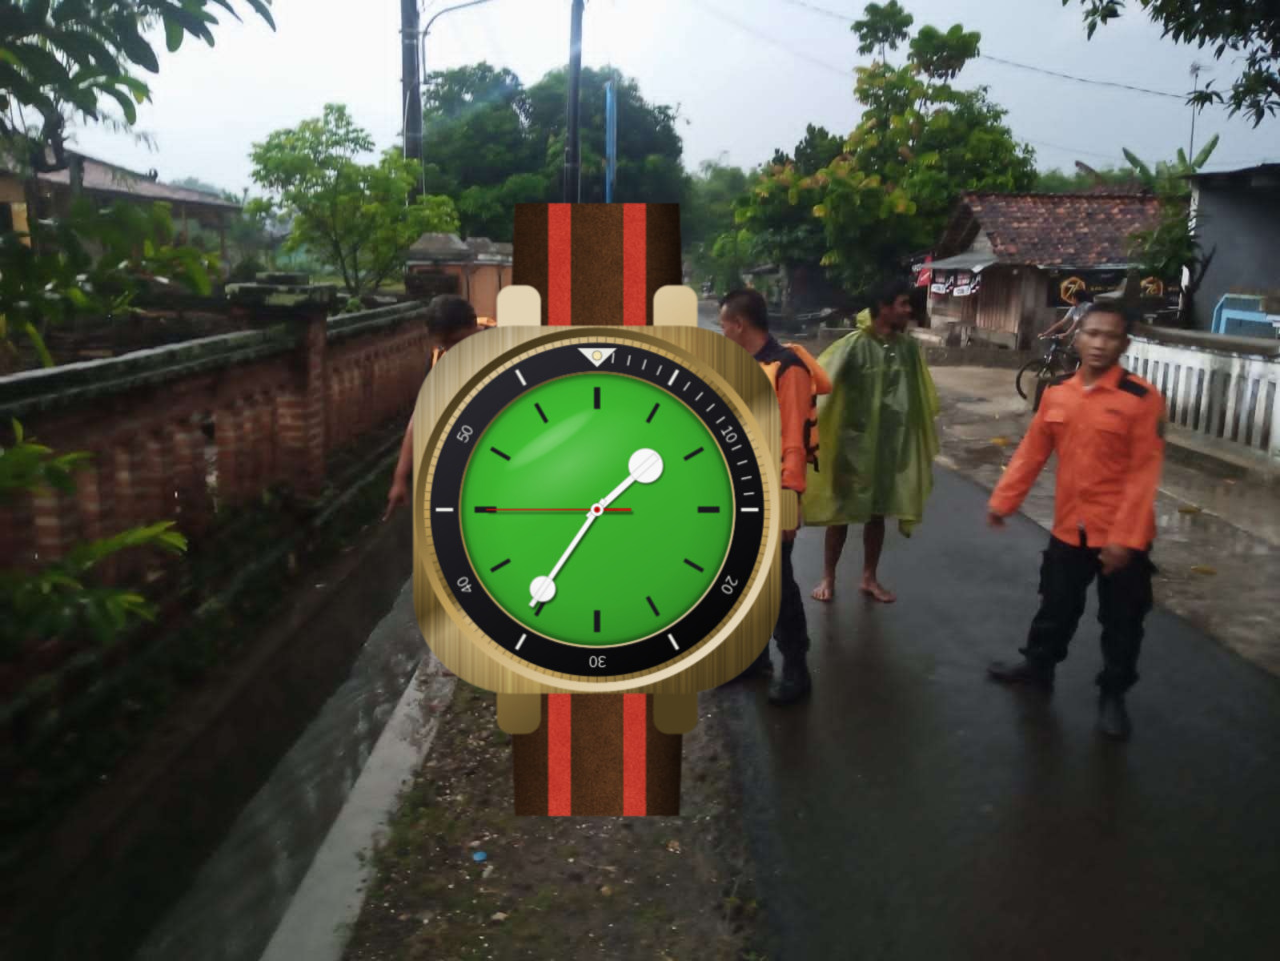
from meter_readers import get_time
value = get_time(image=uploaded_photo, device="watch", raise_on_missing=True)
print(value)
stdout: 1:35:45
